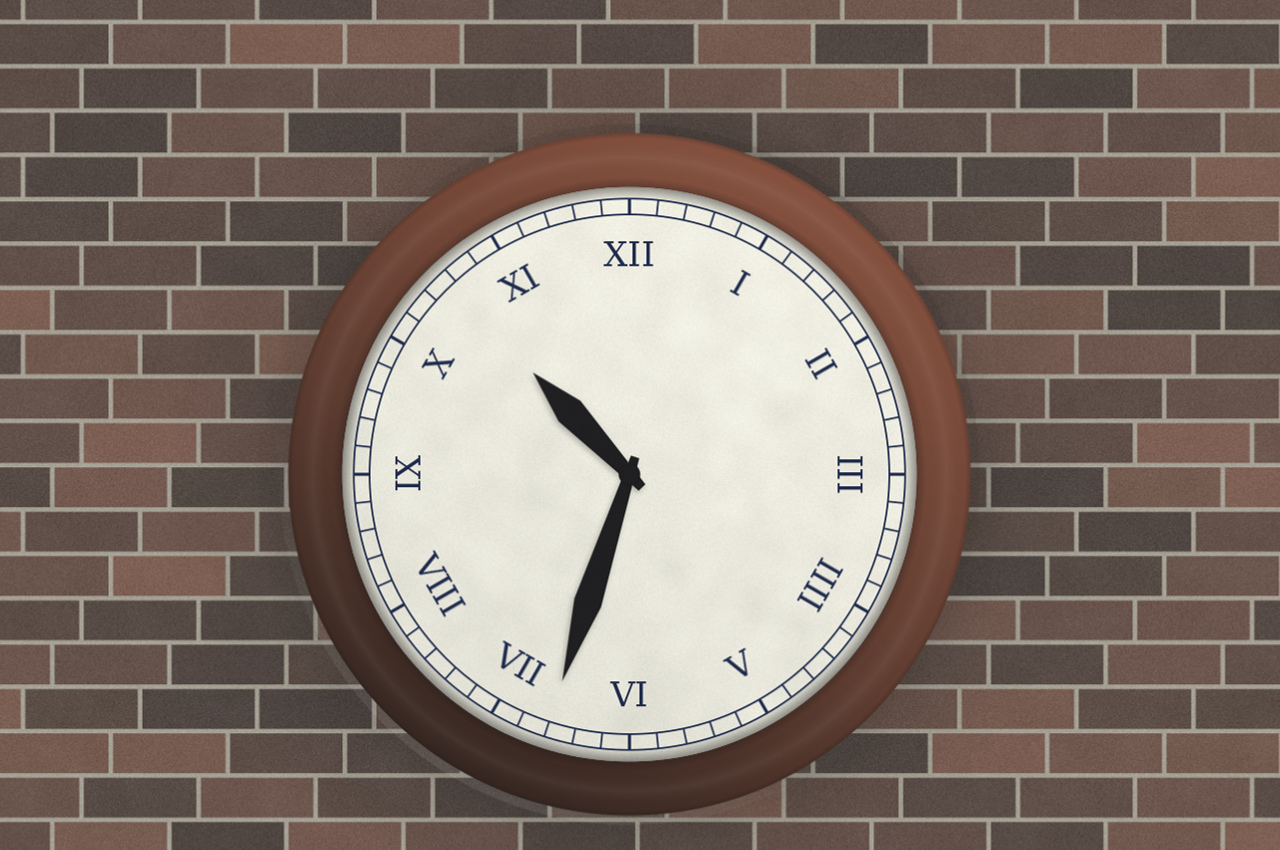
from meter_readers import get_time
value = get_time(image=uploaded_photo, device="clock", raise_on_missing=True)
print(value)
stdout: 10:33
